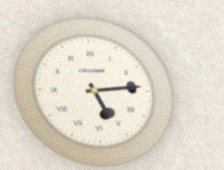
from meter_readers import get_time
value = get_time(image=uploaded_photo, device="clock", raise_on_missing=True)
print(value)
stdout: 5:14
